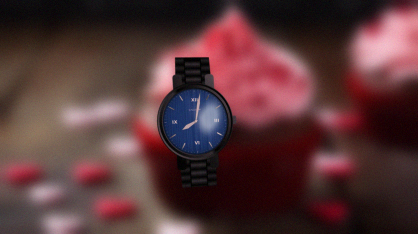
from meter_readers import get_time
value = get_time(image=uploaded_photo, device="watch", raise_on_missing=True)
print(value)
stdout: 8:02
